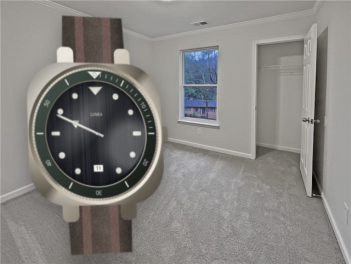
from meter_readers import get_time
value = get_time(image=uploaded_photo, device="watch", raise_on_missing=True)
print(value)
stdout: 9:49
